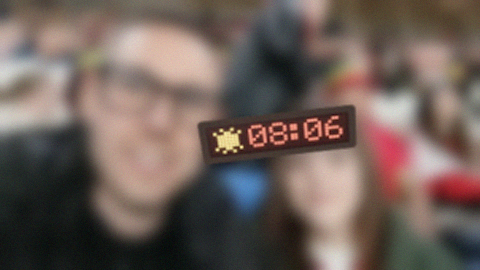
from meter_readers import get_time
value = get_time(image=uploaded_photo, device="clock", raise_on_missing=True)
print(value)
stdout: 8:06
